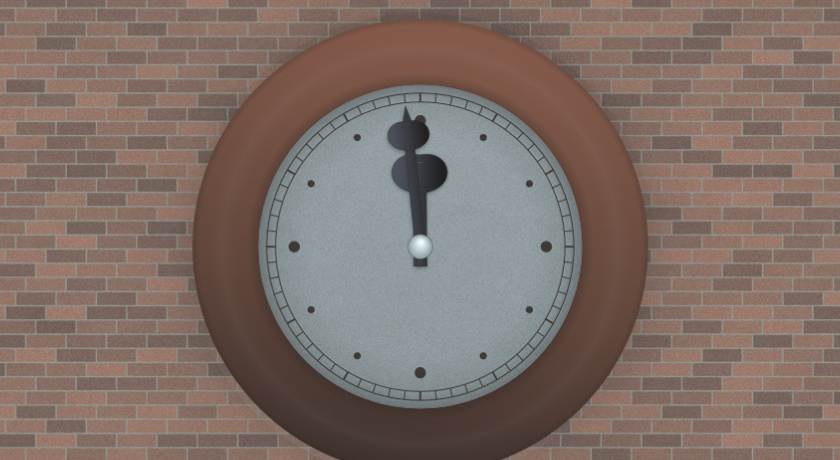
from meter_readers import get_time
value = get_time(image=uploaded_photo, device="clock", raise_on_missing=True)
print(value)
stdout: 11:59
